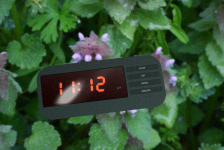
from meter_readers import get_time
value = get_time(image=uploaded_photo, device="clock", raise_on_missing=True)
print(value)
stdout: 11:12
